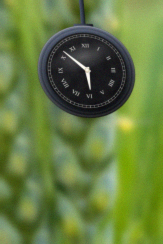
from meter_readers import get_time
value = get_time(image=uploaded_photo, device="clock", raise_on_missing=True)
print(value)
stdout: 5:52
